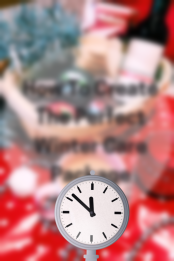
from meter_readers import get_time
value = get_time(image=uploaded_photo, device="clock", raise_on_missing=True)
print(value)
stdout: 11:52
